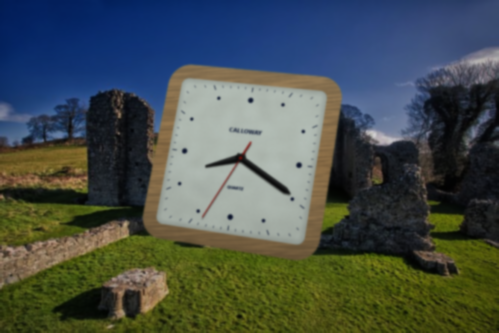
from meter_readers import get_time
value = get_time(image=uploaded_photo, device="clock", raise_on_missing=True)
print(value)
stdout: 8:19:34
